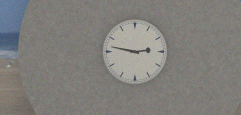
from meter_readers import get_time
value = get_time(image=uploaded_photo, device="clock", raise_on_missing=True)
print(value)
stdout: 2:47
